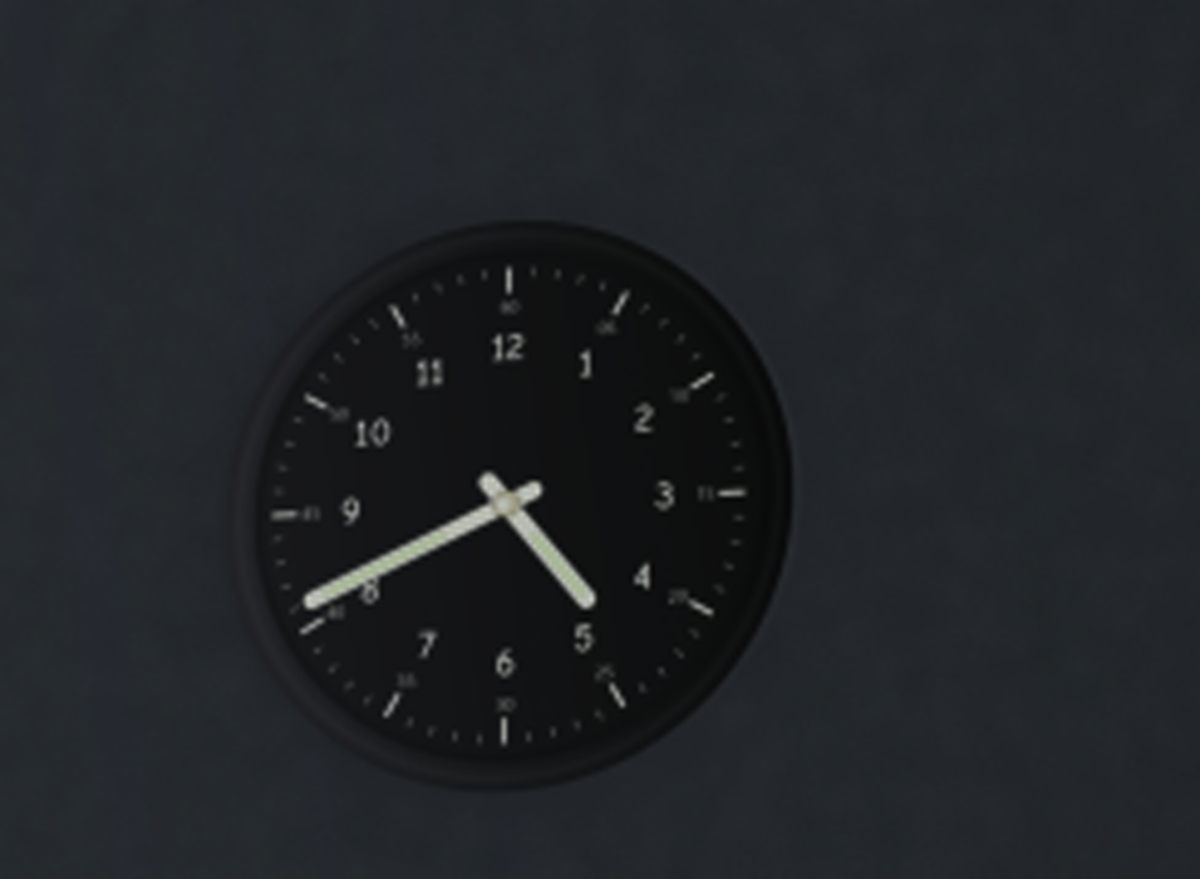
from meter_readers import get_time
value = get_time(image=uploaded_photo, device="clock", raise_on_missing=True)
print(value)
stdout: 4:41
